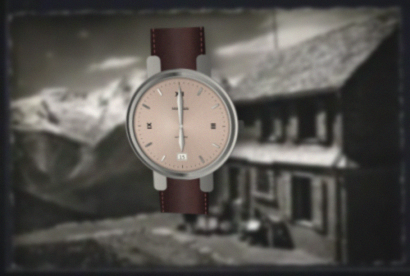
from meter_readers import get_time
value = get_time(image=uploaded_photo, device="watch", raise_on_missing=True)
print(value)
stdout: 6:00
